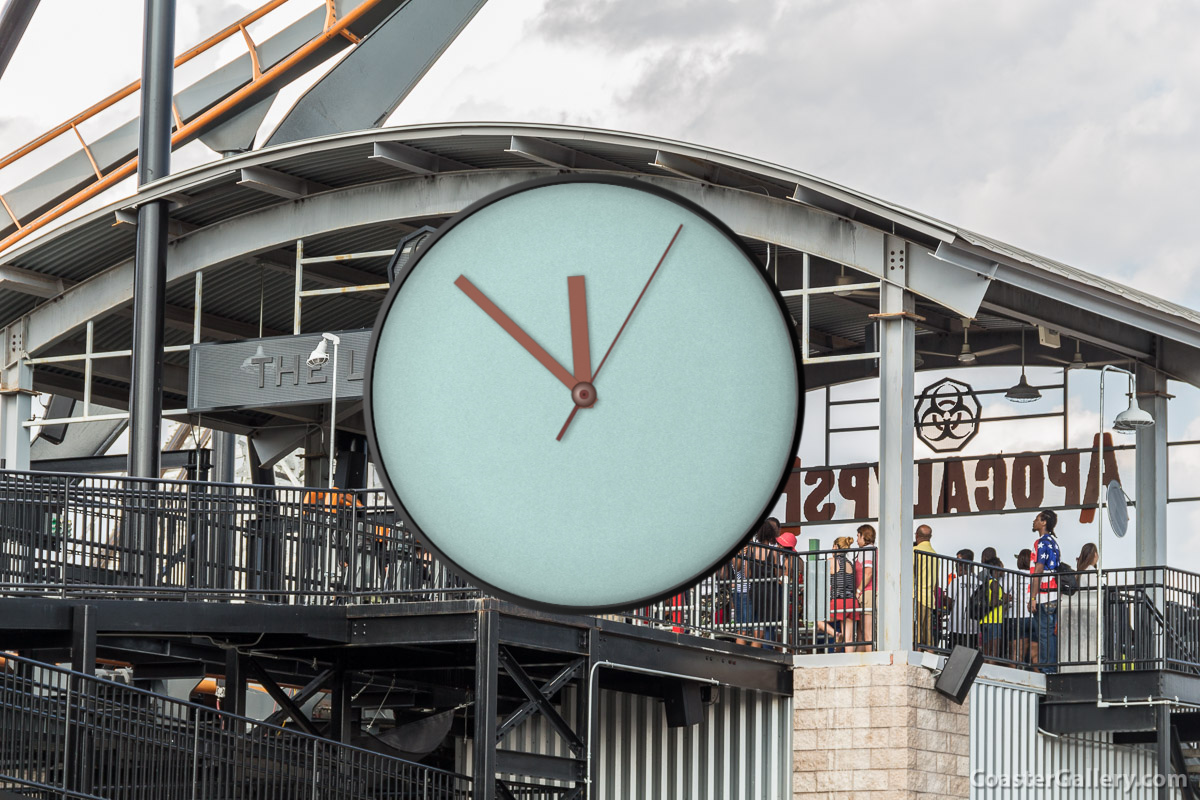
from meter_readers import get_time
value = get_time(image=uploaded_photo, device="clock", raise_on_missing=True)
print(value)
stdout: 11:52:05
